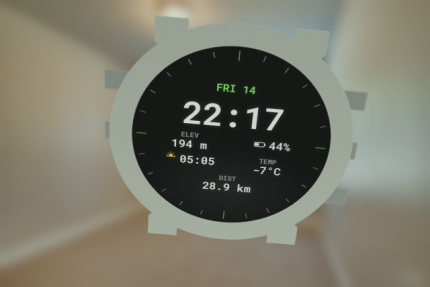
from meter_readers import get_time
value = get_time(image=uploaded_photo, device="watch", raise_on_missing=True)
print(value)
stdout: 22:17
